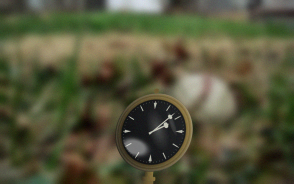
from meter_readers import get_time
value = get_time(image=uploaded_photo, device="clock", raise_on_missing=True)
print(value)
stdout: 2:08
